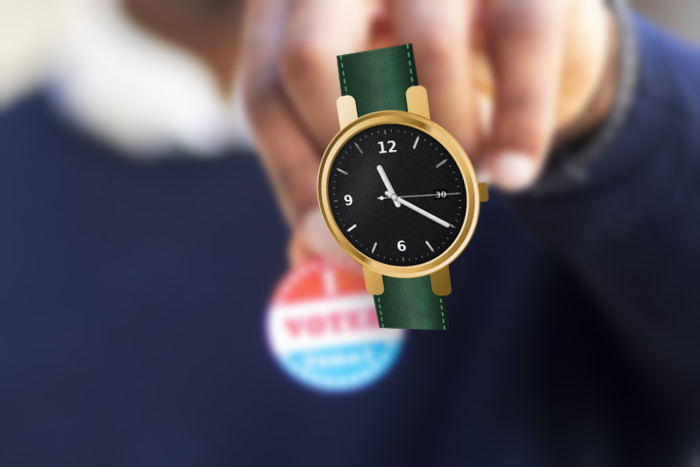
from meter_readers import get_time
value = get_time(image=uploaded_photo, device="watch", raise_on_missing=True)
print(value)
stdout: 11:20:15
